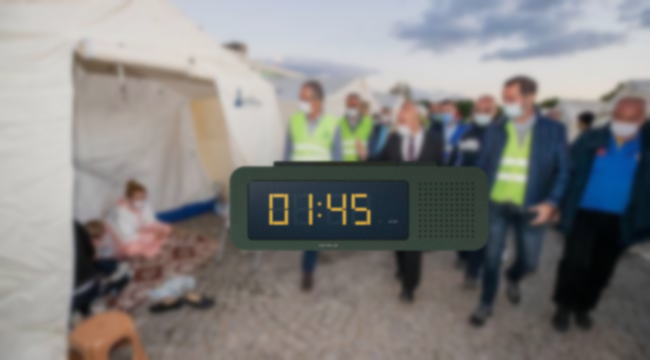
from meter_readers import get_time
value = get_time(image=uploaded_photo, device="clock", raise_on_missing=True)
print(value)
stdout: 1:45
